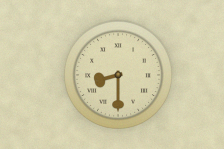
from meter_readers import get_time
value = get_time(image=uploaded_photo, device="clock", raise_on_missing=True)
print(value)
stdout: 8:30
